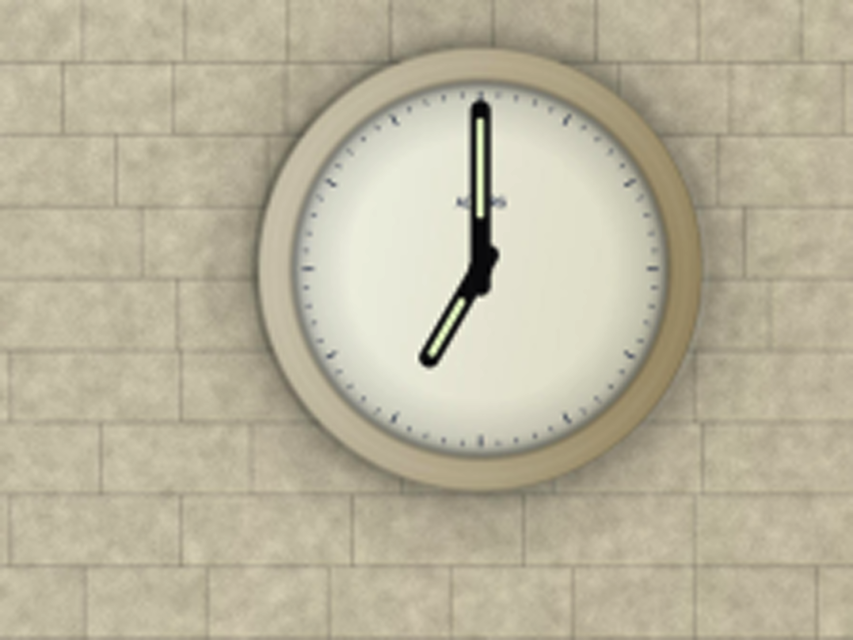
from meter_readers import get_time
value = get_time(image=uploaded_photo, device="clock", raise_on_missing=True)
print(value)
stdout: 7:00
